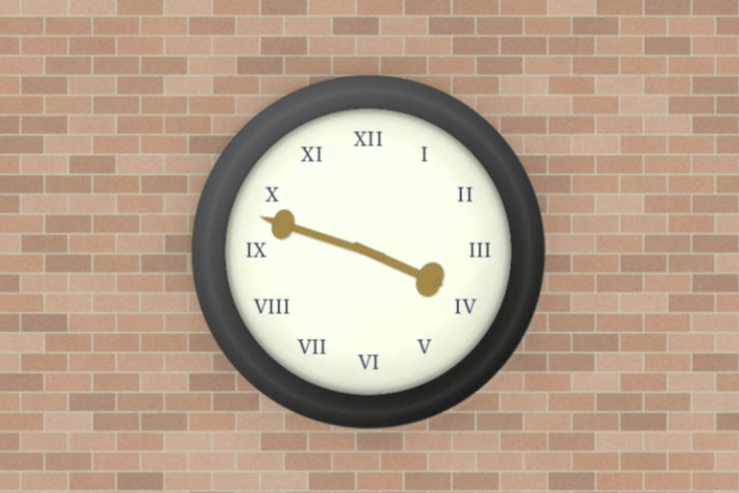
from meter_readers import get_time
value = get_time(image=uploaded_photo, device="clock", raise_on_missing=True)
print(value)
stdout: 3:48
